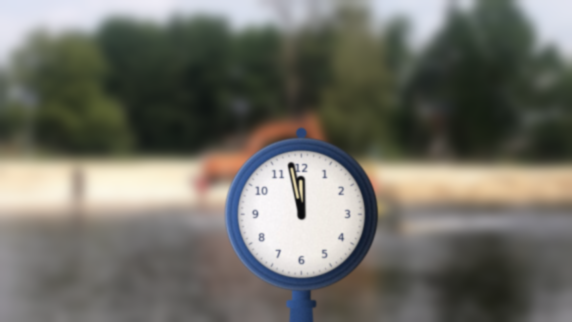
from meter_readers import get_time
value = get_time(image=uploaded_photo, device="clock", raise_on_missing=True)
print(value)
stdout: 11:58
